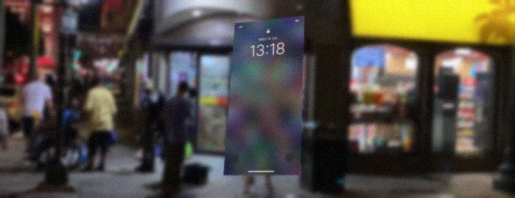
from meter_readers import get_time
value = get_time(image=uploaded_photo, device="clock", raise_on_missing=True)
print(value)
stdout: 13:18
